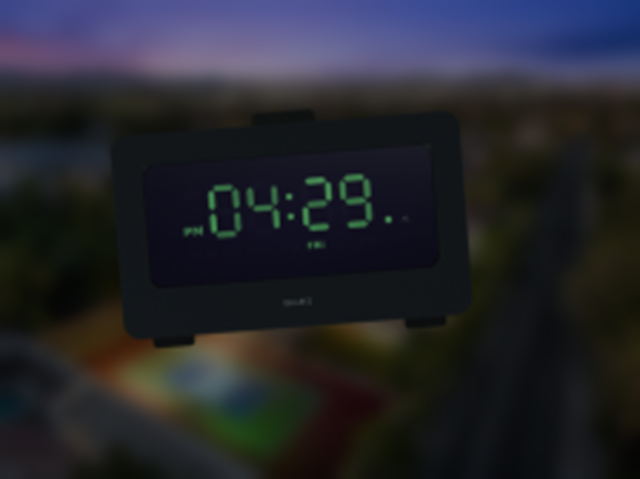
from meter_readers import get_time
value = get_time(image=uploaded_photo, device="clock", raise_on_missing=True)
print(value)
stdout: 4:29
